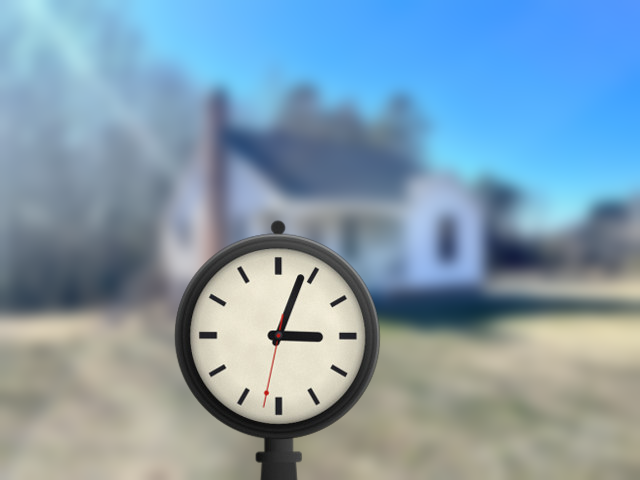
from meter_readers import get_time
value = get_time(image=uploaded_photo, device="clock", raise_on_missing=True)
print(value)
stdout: 3:03:32
